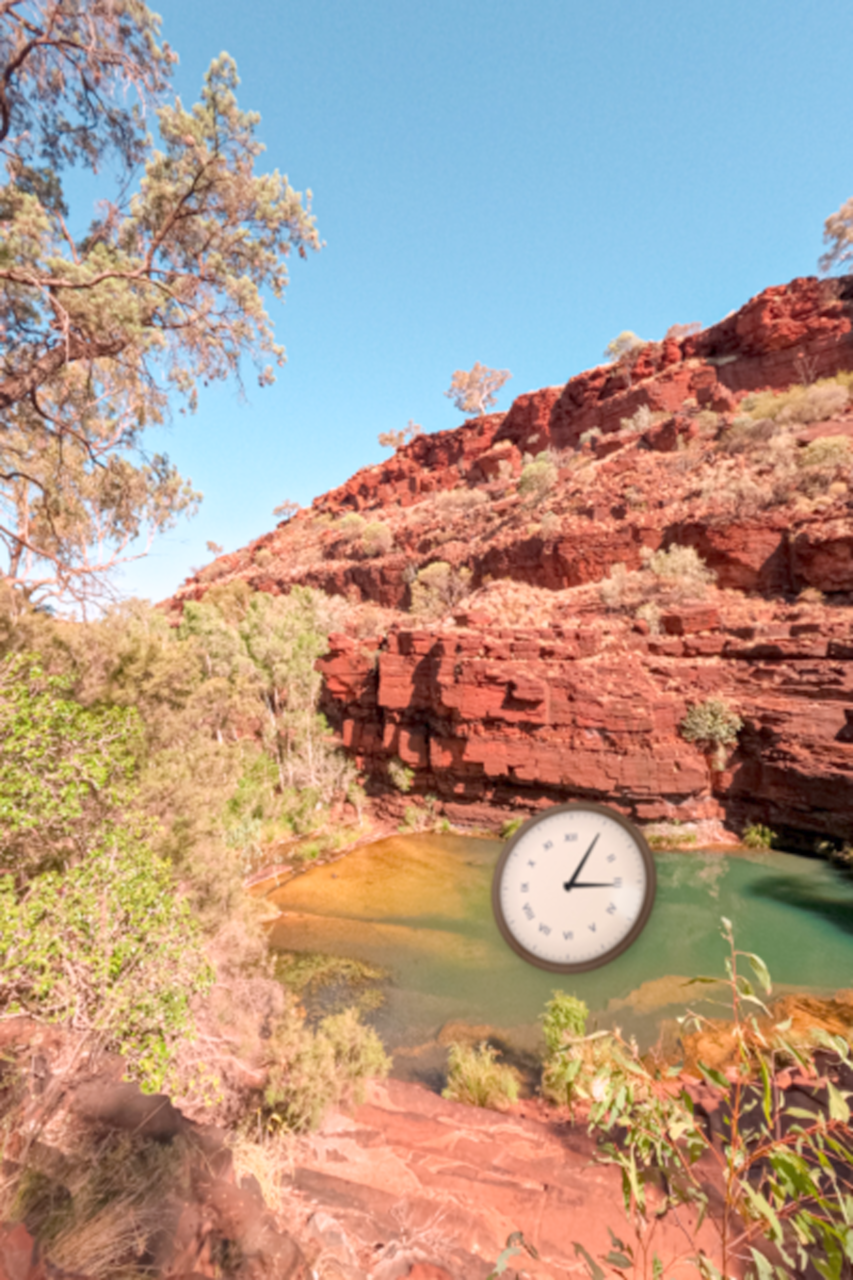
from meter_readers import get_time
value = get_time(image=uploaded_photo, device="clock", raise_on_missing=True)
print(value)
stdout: 3:05
